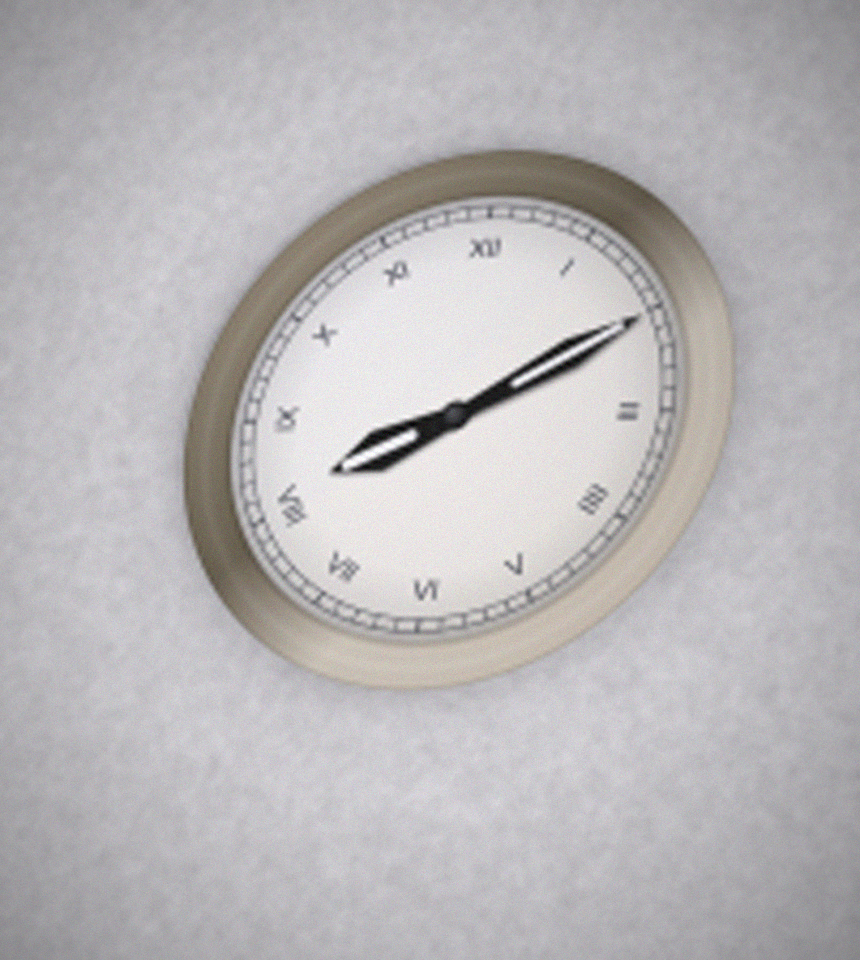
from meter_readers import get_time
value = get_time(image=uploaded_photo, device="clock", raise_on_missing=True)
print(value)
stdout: 8:10
